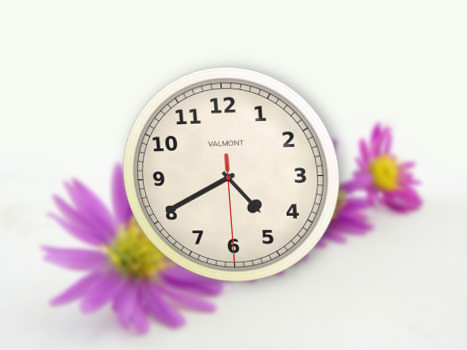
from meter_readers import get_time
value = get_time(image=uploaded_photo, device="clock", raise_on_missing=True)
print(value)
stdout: 4:40:30
